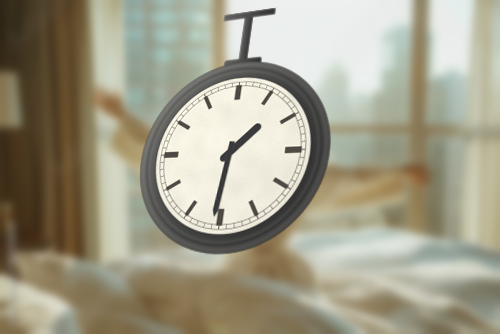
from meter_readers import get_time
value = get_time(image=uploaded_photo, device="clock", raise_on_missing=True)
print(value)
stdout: 1:31
